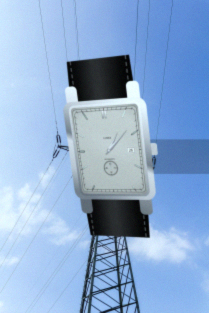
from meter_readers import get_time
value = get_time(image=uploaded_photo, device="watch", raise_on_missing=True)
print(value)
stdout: 1:08
